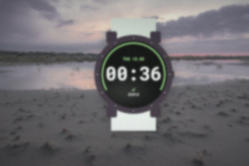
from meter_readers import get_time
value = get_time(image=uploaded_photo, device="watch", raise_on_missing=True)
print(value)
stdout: 0:36
